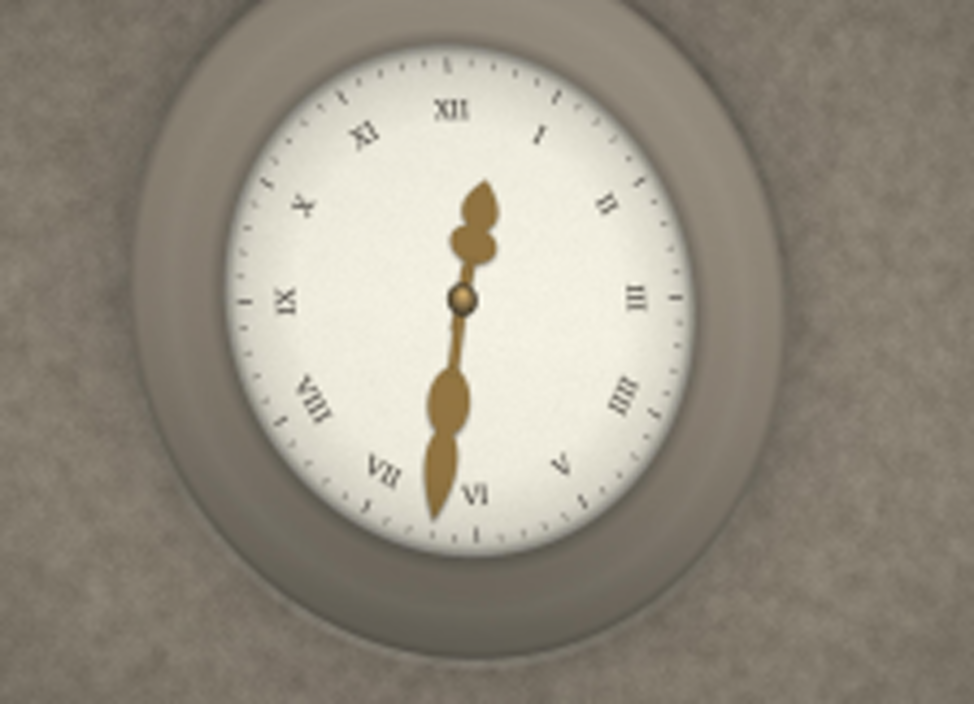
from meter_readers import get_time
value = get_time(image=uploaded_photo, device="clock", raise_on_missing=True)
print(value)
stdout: 12:32
